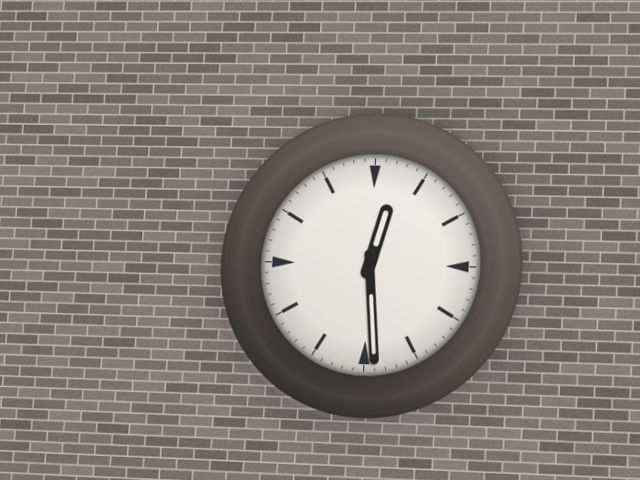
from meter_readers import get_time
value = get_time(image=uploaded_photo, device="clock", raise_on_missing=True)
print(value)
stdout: 12:29
